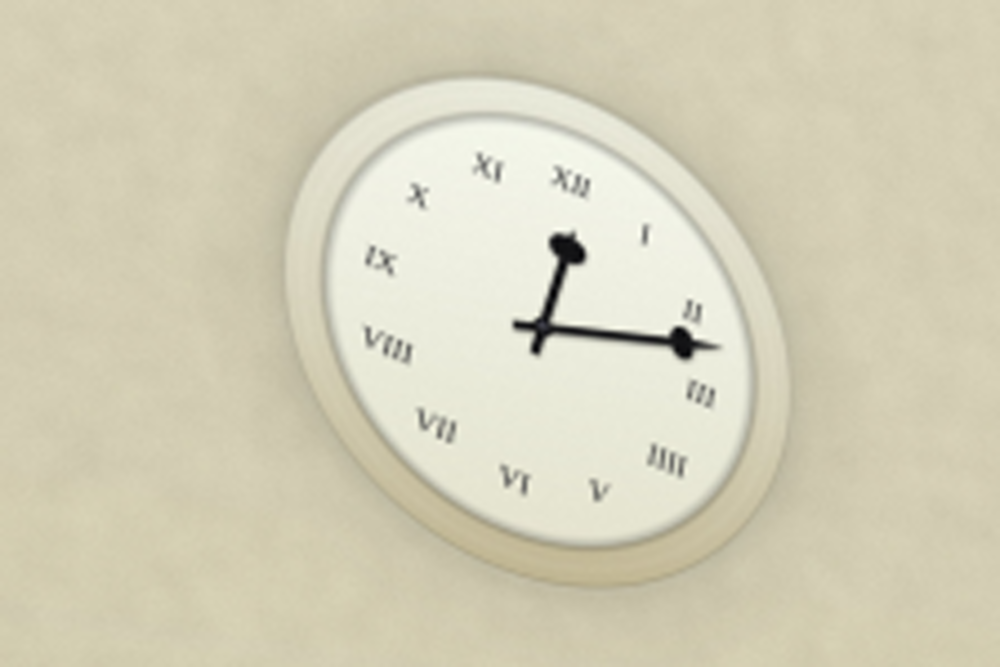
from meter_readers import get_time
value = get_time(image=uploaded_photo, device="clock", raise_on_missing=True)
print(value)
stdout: 12:12
